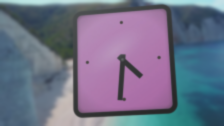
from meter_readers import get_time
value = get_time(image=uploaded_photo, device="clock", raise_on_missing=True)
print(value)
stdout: 4:31
